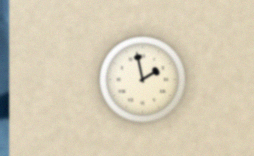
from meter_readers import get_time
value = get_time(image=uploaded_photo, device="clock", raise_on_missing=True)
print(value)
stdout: 1:58
